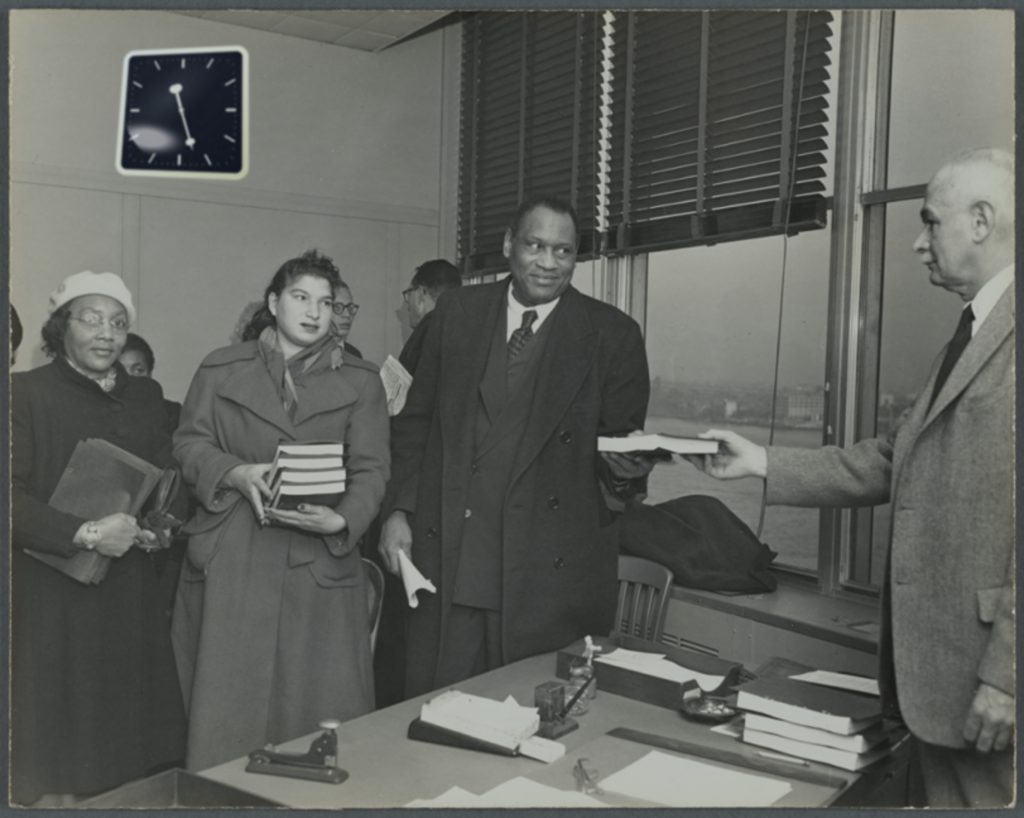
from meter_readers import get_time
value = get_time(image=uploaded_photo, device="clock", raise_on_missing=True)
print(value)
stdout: 11:27
